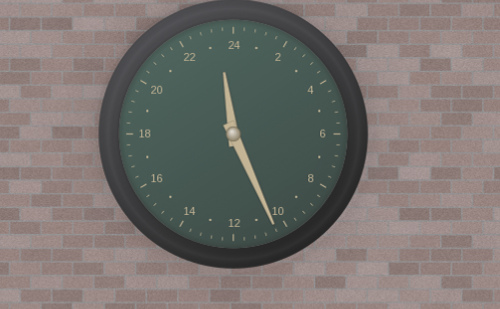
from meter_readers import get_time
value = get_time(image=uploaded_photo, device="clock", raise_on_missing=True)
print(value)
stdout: 23:26
